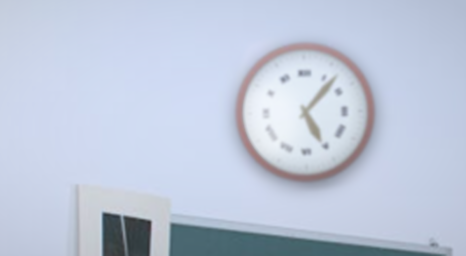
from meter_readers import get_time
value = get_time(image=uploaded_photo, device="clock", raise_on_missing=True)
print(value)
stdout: 5:07
